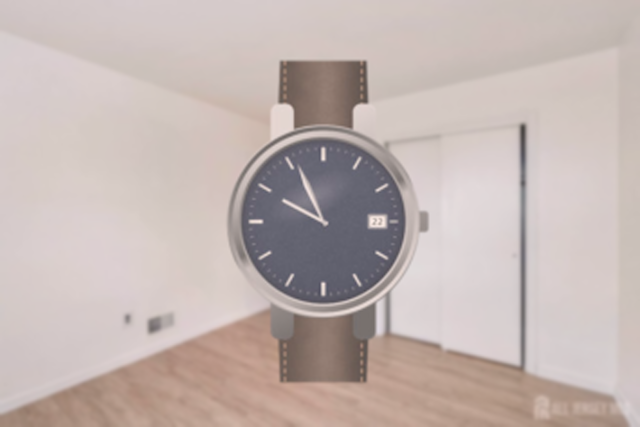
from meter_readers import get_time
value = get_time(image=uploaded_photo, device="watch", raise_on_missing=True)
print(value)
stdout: 9:56
